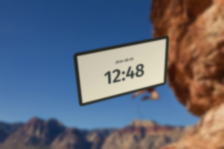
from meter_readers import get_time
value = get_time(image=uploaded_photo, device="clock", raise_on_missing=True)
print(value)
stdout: 12:48
